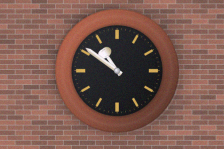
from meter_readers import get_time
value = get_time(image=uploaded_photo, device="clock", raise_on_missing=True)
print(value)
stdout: 10:51
